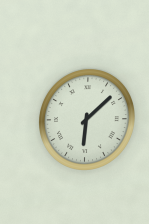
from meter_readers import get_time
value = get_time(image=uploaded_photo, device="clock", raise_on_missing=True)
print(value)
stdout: 6:08
